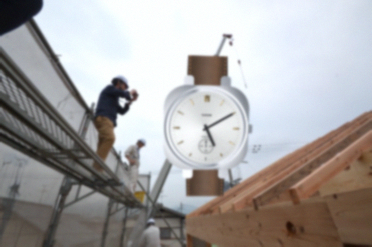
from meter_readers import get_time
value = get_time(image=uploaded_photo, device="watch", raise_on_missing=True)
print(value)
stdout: 5:10
